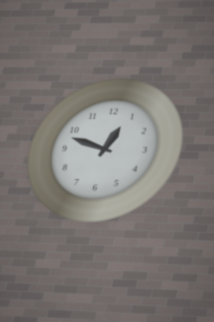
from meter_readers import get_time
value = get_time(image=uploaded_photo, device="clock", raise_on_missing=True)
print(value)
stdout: 12:48
